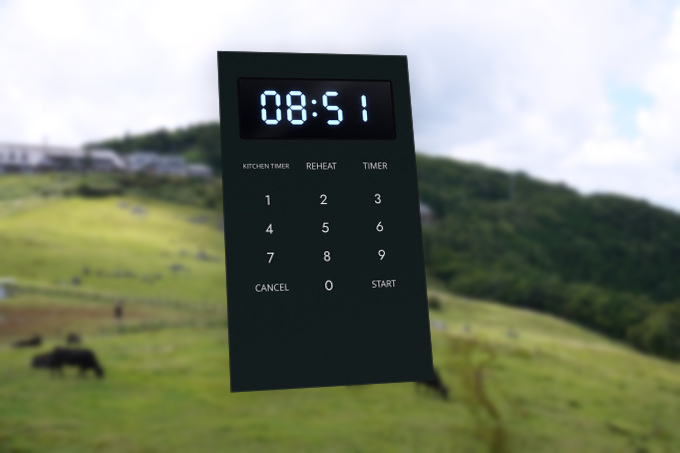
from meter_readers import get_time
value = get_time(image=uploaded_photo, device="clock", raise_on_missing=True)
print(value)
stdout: 8:51
